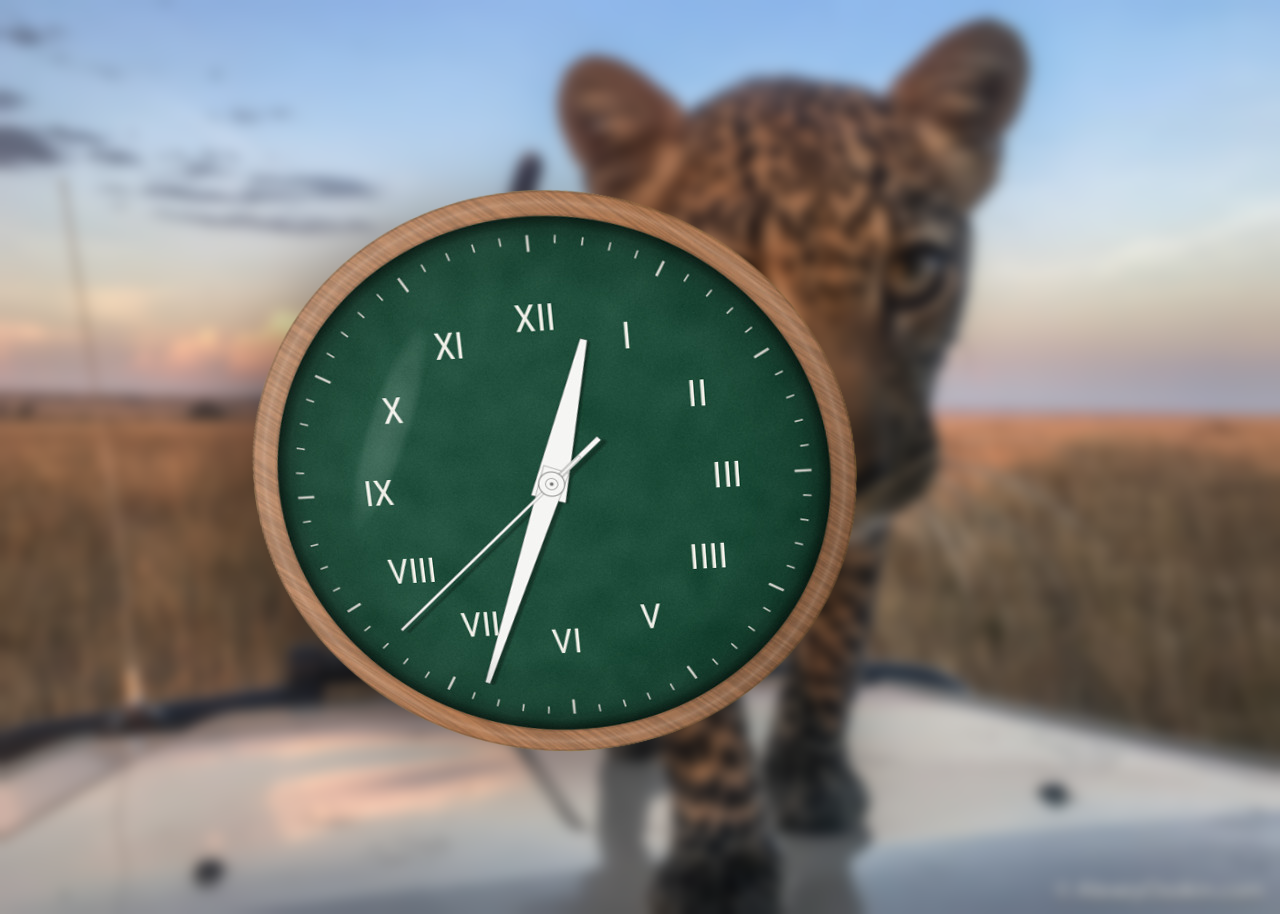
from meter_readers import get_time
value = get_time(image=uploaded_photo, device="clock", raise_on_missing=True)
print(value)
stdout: 12:33:38
